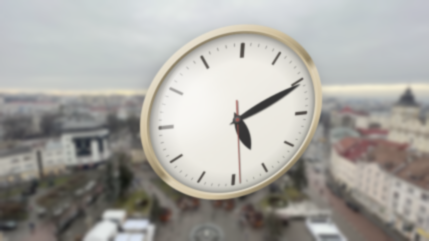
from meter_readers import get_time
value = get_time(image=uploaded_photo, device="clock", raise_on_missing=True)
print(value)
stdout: 5:10:29
